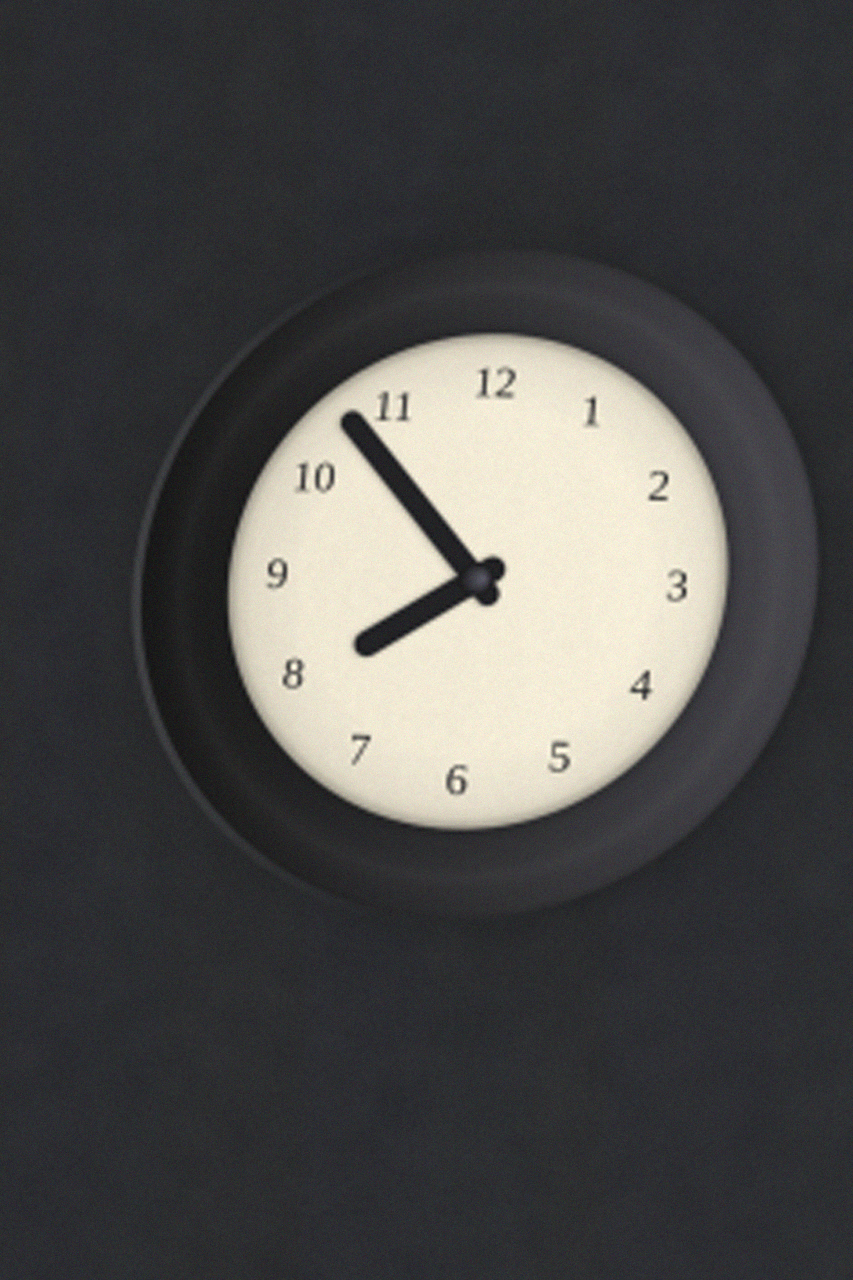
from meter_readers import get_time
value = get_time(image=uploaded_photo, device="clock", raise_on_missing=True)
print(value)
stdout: 7:53
